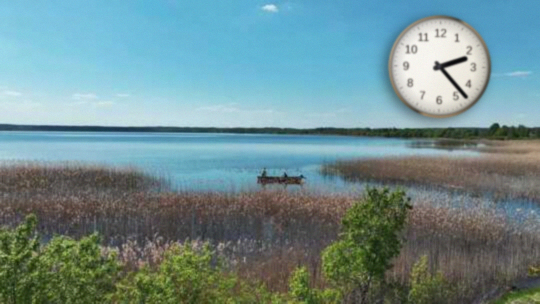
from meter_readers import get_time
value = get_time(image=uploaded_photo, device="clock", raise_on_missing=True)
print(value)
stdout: 2:23
